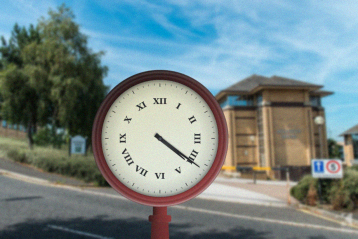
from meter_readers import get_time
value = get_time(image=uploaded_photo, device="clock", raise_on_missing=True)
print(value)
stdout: 4:21
